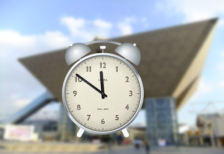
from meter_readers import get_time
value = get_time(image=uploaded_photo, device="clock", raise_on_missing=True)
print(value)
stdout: 11:51
